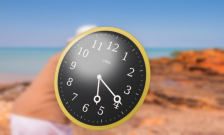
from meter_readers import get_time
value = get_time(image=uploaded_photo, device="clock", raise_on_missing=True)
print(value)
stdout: 5:19
